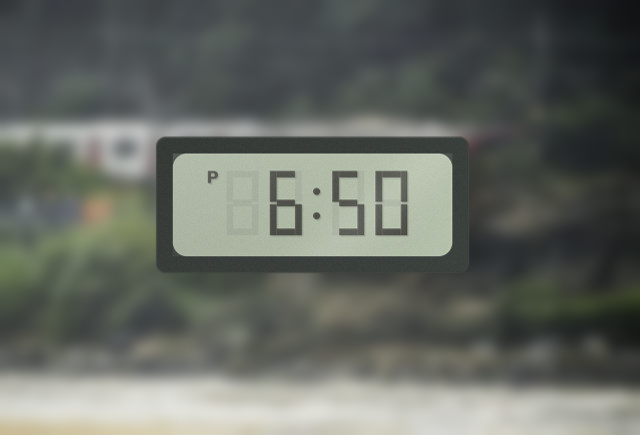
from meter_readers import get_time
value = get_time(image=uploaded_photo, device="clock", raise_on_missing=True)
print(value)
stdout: 6:50
